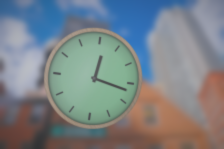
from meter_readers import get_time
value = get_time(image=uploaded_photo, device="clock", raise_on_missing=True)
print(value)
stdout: 12:17
